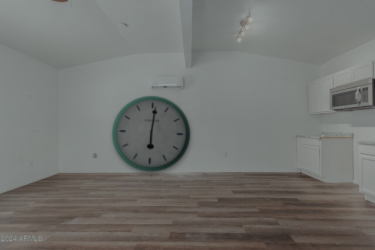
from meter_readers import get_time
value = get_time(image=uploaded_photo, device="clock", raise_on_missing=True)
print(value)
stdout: 6:01
